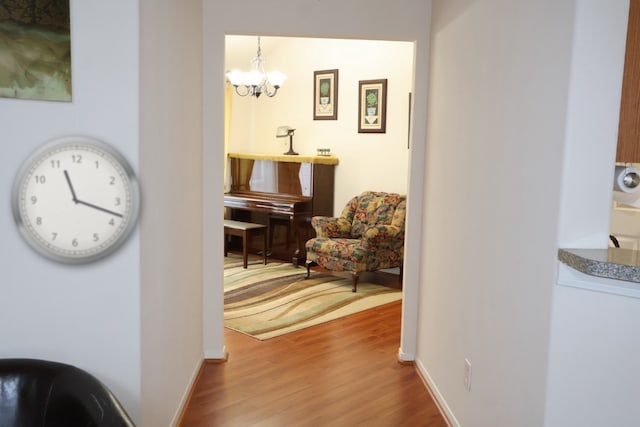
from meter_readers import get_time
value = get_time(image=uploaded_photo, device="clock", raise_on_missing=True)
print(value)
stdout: 11:18
